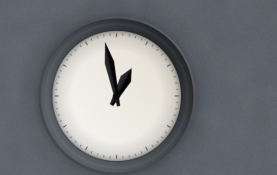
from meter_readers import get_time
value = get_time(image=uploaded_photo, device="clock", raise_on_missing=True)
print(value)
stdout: 12:58
